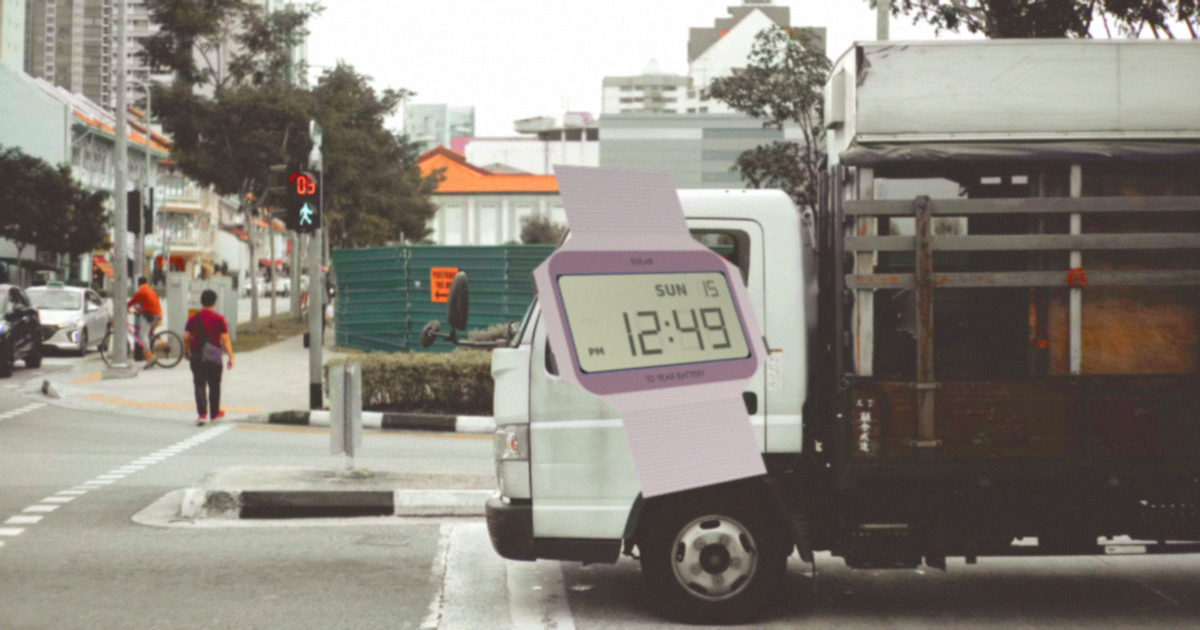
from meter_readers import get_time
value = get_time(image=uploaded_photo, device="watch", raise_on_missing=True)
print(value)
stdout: 12:49
